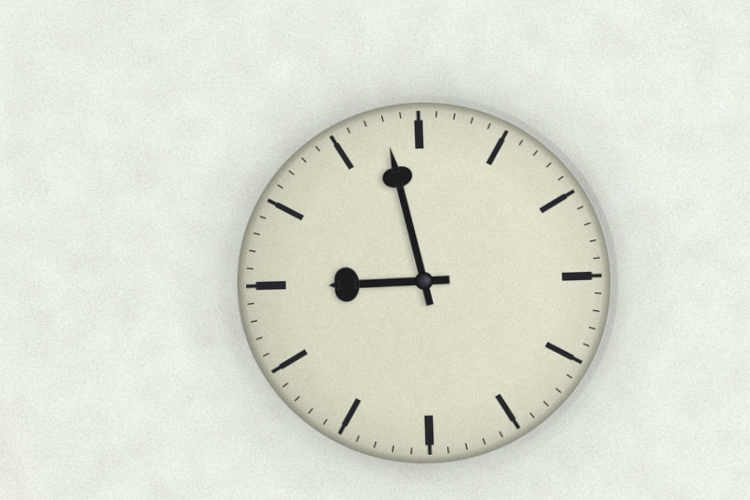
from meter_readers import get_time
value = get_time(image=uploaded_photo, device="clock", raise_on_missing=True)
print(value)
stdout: 8:58
